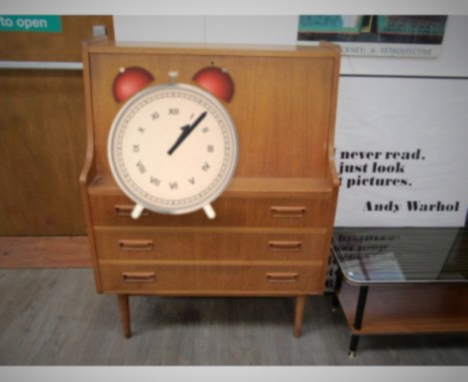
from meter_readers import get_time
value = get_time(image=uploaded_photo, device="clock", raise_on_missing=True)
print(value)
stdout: 1:07
